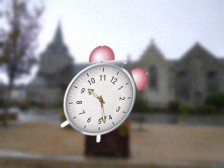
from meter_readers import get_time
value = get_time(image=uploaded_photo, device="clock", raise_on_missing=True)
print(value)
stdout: 9:23
